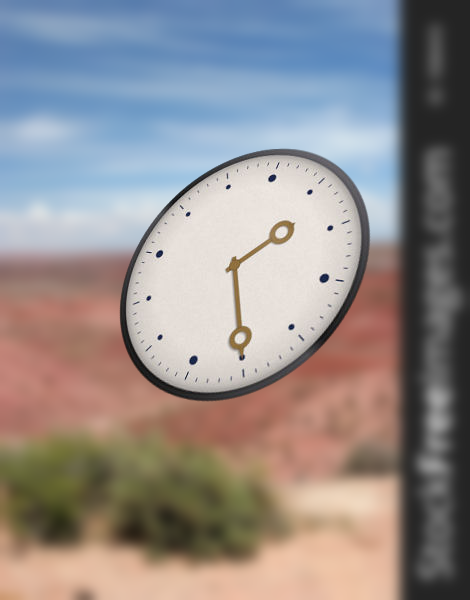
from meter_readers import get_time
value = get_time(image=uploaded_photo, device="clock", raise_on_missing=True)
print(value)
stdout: 1:25
